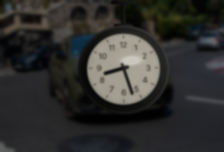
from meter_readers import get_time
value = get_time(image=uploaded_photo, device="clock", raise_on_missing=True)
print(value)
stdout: 8:27
